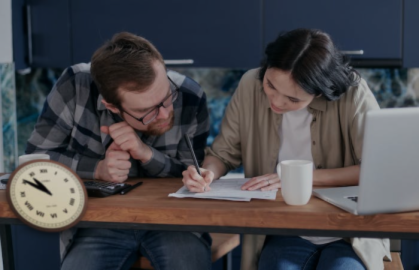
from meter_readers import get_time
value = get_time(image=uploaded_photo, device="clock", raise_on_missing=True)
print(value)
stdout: 10:51
